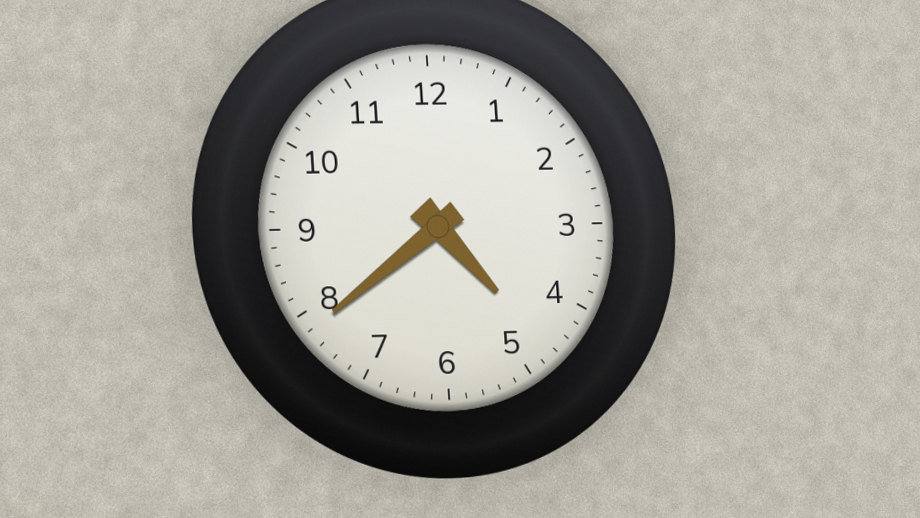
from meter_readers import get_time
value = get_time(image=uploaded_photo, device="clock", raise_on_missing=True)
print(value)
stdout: 4:39
